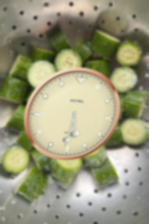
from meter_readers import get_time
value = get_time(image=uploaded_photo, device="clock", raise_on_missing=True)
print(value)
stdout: 5:31
